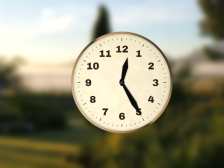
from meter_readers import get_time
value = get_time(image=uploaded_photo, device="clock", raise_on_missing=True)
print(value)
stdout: 12:25
